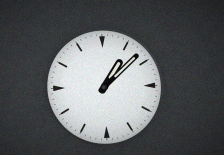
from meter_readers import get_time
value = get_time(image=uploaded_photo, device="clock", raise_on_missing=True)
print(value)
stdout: 1:08
